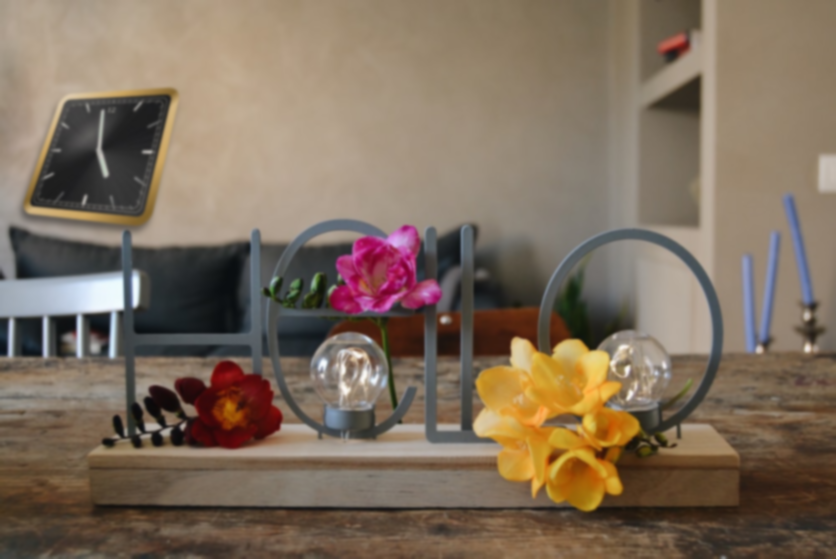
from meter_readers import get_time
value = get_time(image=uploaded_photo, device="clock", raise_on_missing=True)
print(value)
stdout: 4:58
